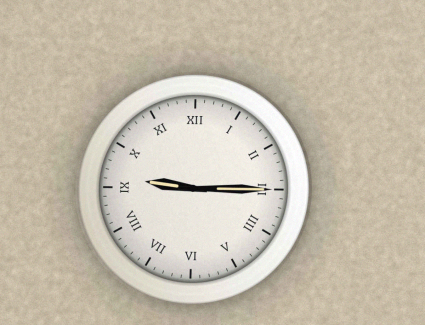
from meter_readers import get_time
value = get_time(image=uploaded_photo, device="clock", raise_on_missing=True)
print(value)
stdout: 9:15
